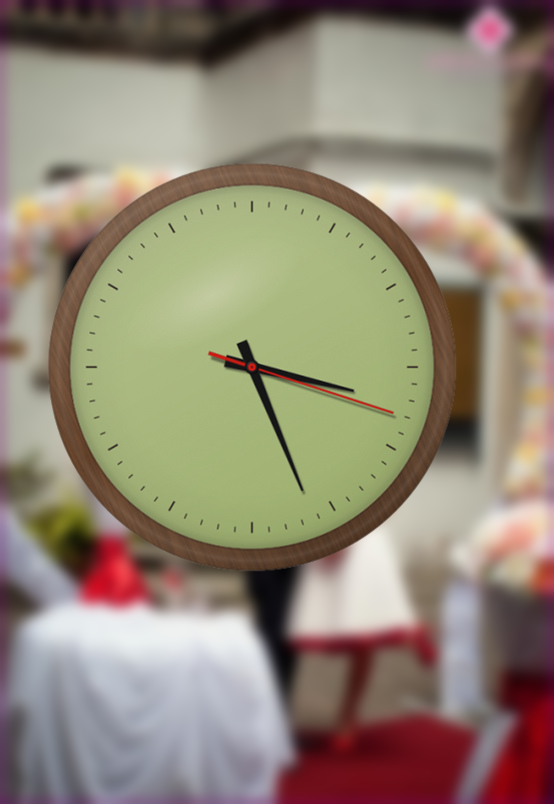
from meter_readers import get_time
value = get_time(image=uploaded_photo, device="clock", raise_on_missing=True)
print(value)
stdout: 3:26:18
